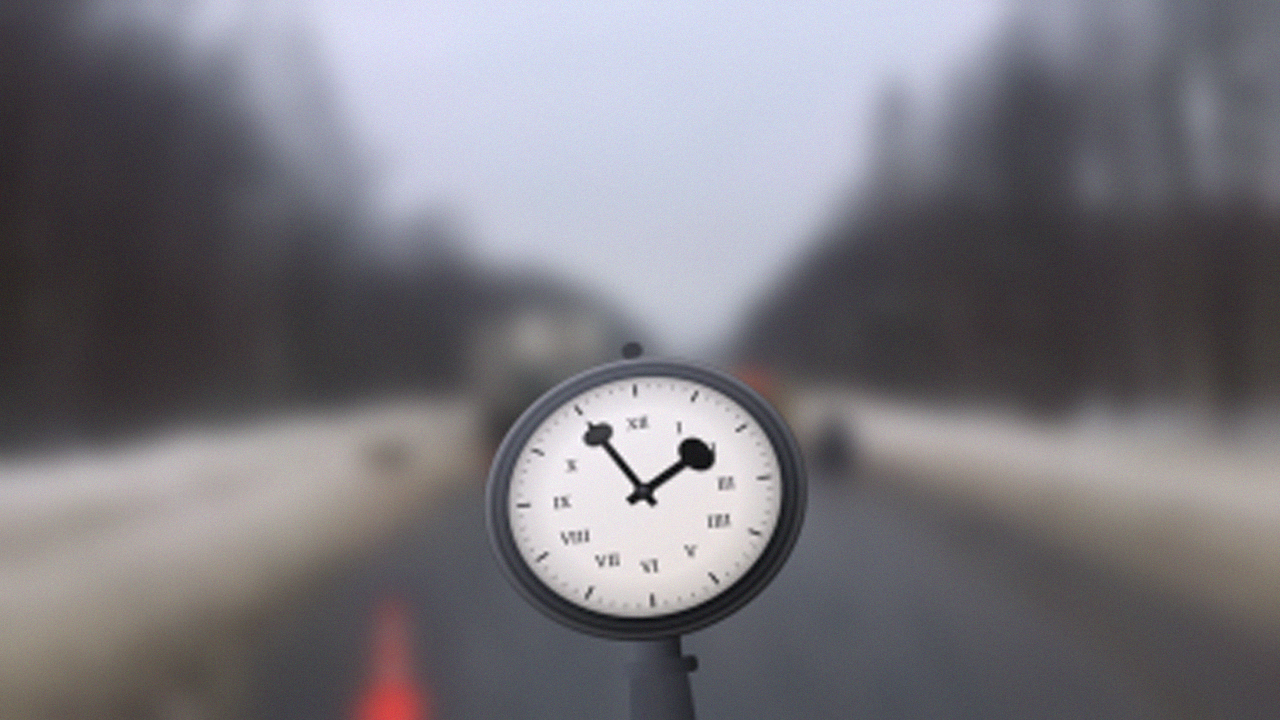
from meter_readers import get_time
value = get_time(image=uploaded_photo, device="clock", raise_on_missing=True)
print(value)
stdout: 1:55
